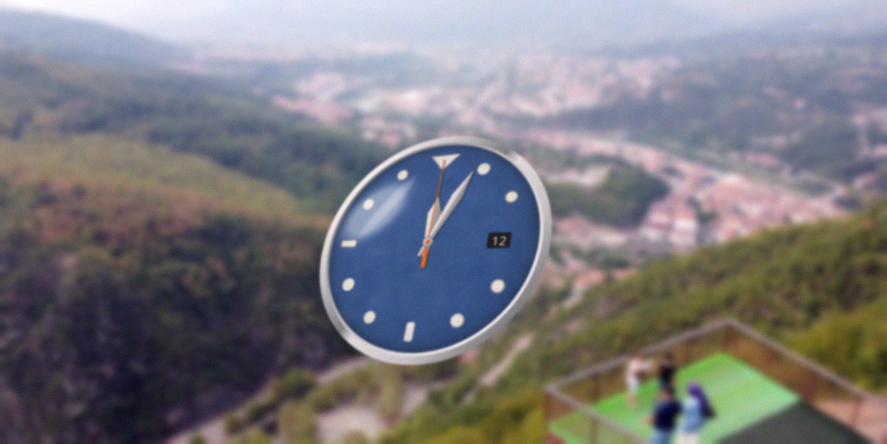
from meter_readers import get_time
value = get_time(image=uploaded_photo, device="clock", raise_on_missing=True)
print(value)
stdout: 12:04:00
